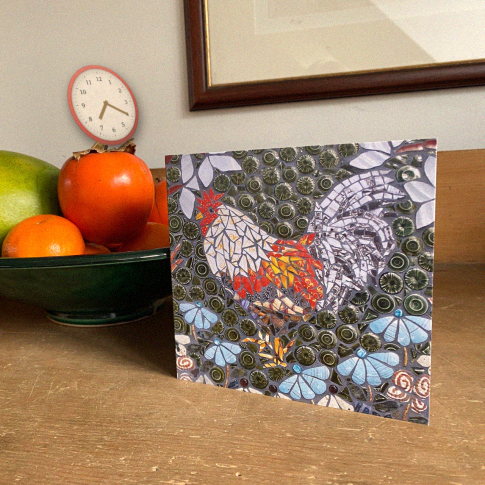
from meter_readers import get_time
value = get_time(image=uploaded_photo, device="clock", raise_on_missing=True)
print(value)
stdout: 7:20
